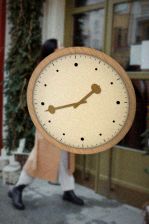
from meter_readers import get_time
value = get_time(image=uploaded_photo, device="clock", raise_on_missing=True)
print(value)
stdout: 1:43
